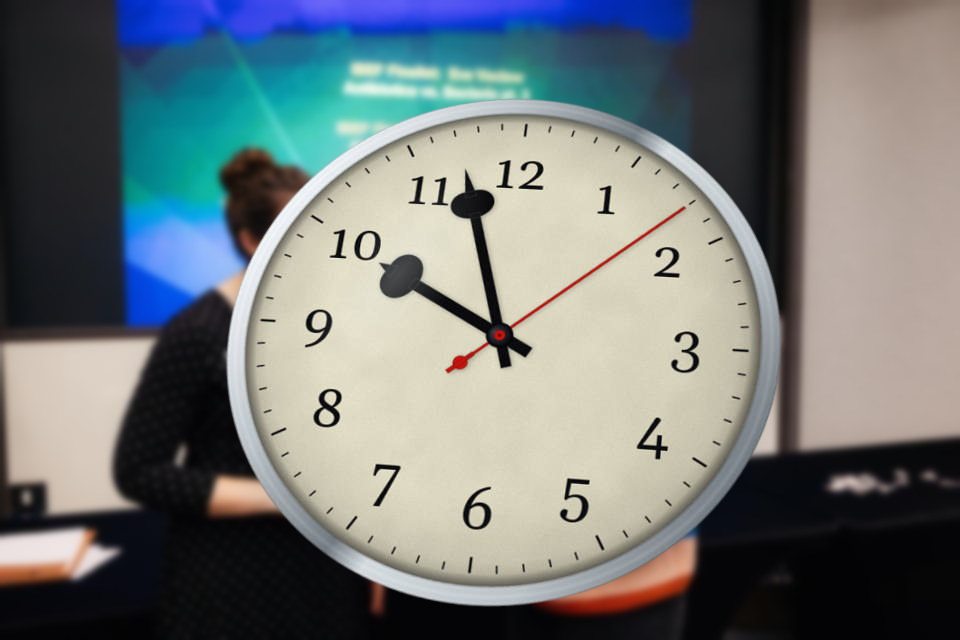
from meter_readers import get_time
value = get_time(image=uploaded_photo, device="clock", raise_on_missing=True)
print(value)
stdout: 9:57:08
